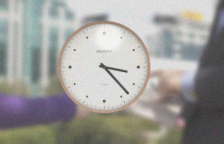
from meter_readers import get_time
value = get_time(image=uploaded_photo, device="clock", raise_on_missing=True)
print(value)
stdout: 3:23
